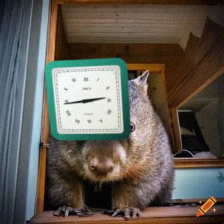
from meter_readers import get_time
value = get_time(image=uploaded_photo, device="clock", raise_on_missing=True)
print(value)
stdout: 2:44
